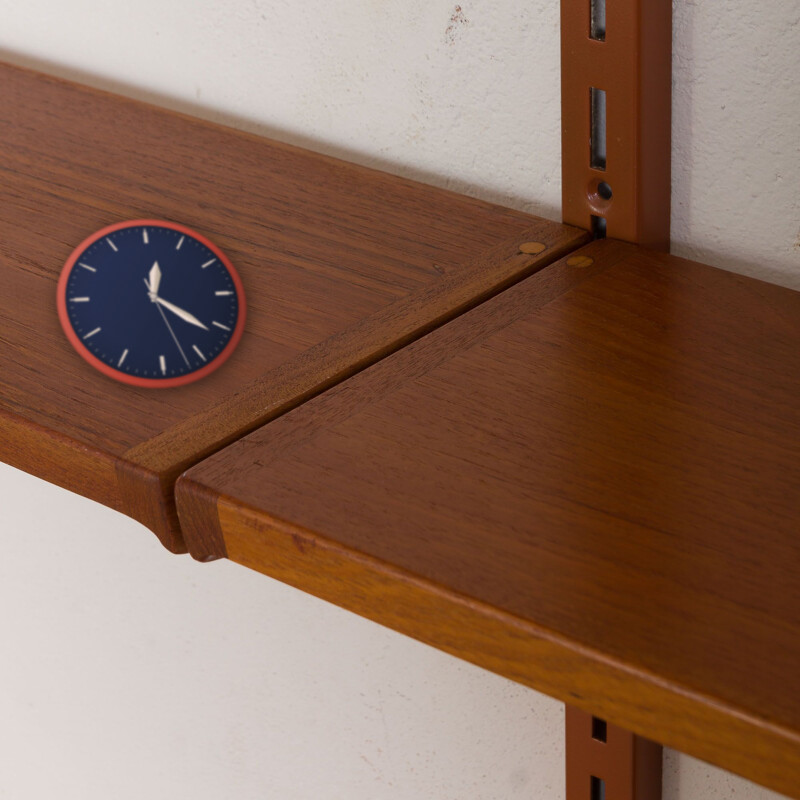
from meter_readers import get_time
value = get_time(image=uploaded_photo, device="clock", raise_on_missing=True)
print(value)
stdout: 12:21:27
